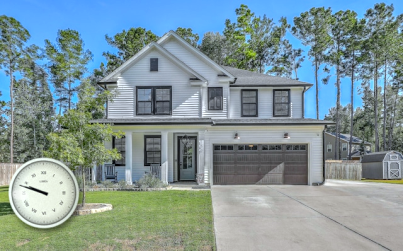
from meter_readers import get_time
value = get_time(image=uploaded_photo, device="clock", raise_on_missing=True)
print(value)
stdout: 9:48
